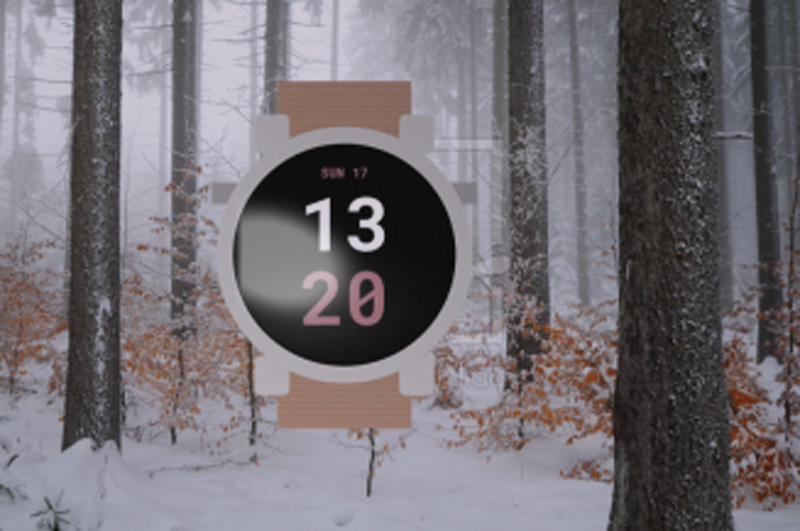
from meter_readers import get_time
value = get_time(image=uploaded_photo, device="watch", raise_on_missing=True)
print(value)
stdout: 13:20
